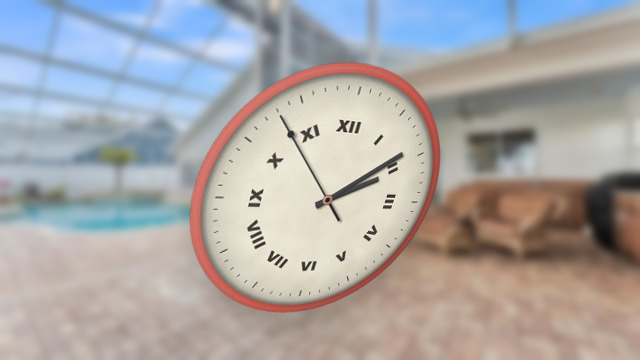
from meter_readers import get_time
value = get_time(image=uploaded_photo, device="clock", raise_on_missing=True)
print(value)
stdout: 2:08:53
